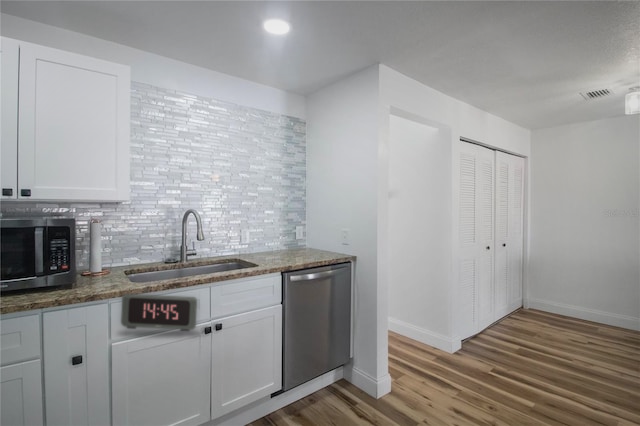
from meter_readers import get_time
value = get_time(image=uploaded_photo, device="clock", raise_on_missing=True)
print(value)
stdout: 14:45
